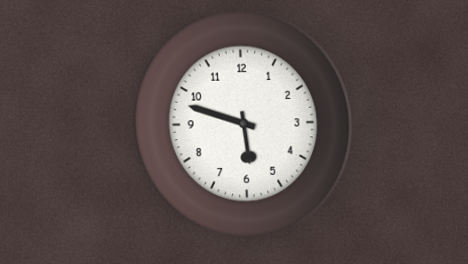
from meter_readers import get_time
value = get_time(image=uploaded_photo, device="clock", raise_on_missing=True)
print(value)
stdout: 5:48
